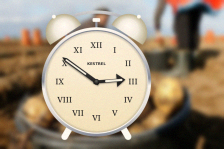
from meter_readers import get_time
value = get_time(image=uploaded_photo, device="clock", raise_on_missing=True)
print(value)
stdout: 2:51
